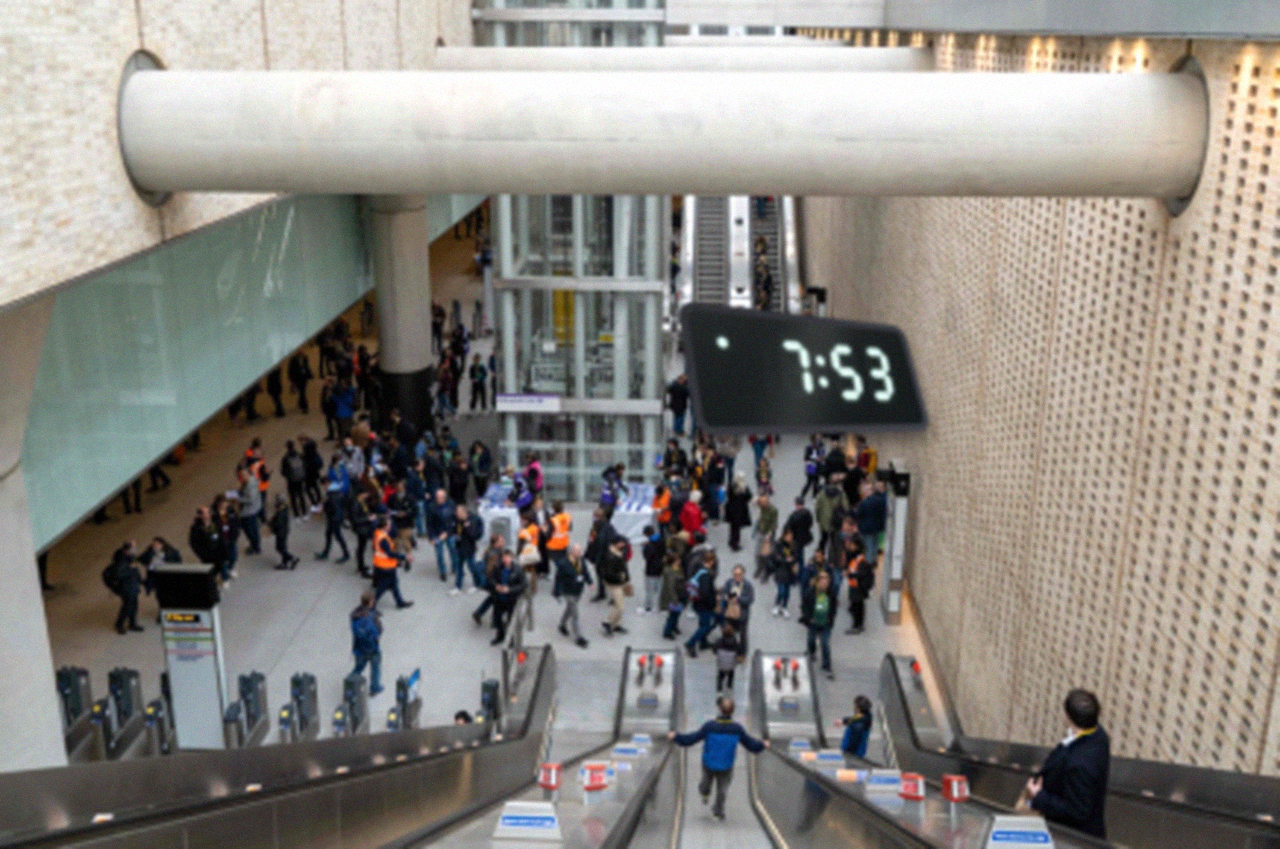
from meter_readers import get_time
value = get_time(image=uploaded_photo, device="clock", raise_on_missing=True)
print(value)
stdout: 7:53
